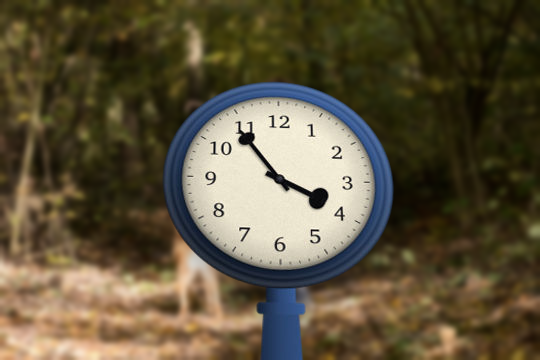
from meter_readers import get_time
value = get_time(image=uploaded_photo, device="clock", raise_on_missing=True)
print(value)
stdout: 3:54
